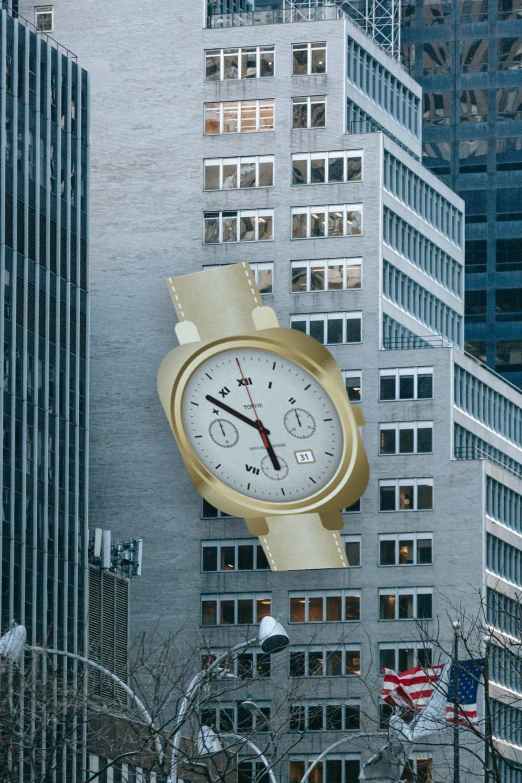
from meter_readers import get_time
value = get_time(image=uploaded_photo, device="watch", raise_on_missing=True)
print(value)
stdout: 5:52
